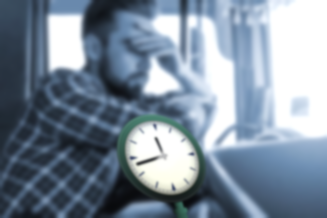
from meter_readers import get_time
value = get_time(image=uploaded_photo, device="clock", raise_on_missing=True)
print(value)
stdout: 11:43
